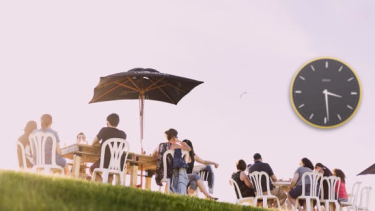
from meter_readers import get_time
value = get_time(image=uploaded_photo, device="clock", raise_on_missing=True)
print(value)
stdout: 3:29
